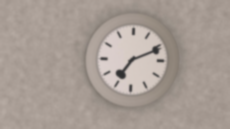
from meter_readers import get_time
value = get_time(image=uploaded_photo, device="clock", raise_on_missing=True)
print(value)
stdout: 7:11
